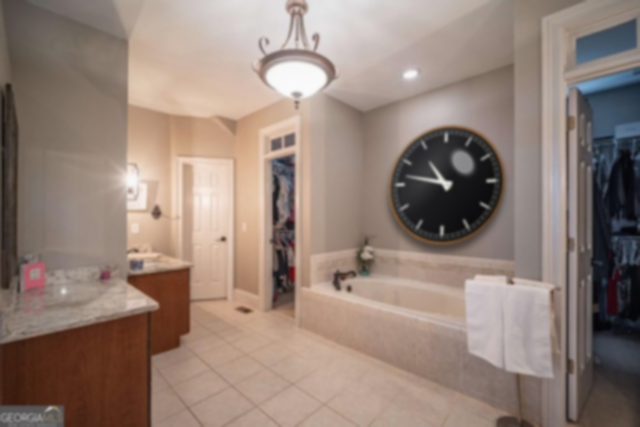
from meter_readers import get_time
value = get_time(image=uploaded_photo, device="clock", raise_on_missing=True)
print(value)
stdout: 10:47
